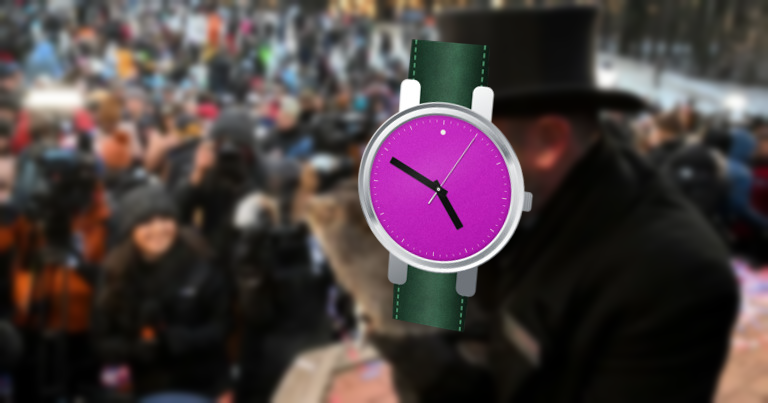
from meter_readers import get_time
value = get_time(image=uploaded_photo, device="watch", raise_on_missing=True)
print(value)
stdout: 4:49:05
